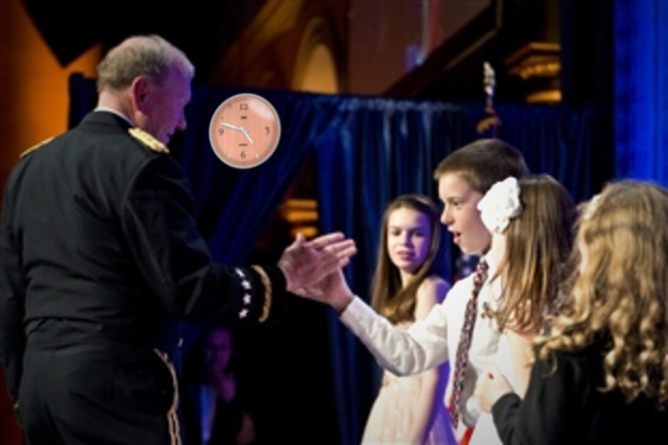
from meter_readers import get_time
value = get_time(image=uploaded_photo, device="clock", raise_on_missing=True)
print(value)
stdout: 4:48
